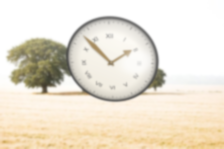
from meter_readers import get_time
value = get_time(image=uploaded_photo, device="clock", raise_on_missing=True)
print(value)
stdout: 1:53
